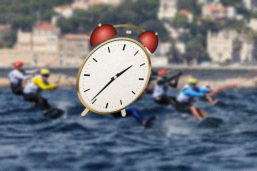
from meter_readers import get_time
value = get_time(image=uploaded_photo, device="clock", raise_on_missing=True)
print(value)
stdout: 1:36
